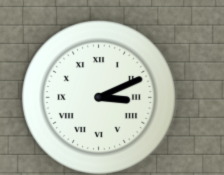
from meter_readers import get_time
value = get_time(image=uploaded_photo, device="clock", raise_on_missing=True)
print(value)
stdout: 3:11
